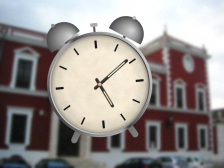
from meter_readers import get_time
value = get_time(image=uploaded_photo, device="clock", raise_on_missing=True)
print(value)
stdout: 5:09
